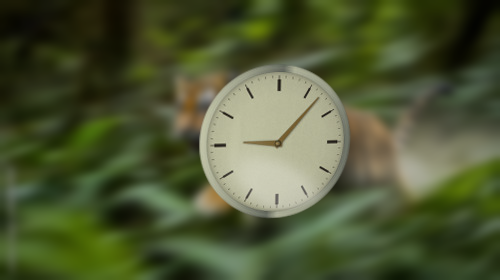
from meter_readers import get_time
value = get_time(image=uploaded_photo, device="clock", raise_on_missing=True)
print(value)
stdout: 9:07
